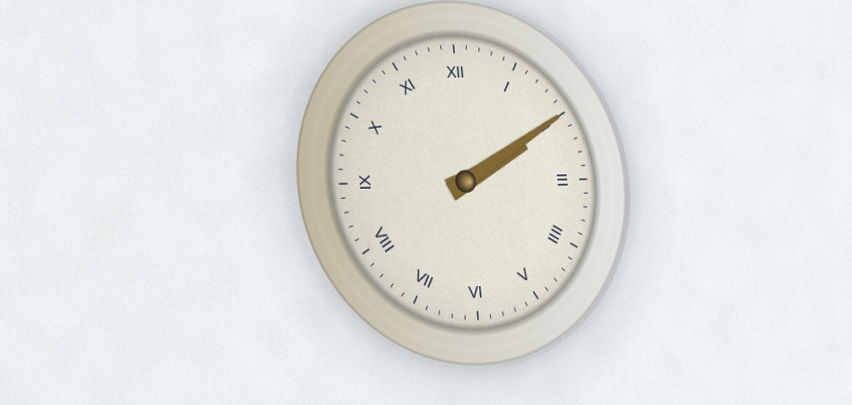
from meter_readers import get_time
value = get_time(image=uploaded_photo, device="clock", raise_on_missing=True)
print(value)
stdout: 2:10
